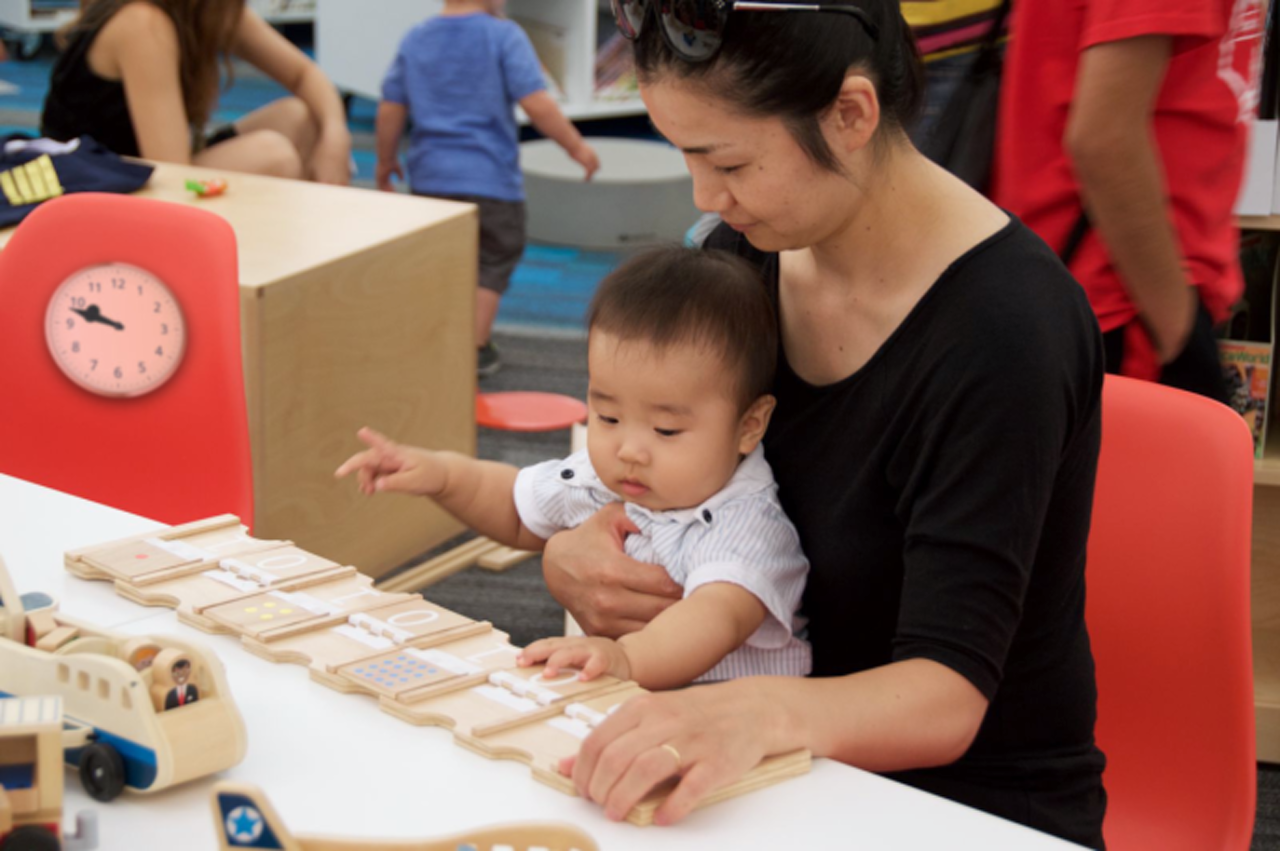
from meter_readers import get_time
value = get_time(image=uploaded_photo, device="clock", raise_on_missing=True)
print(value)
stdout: 9:48
